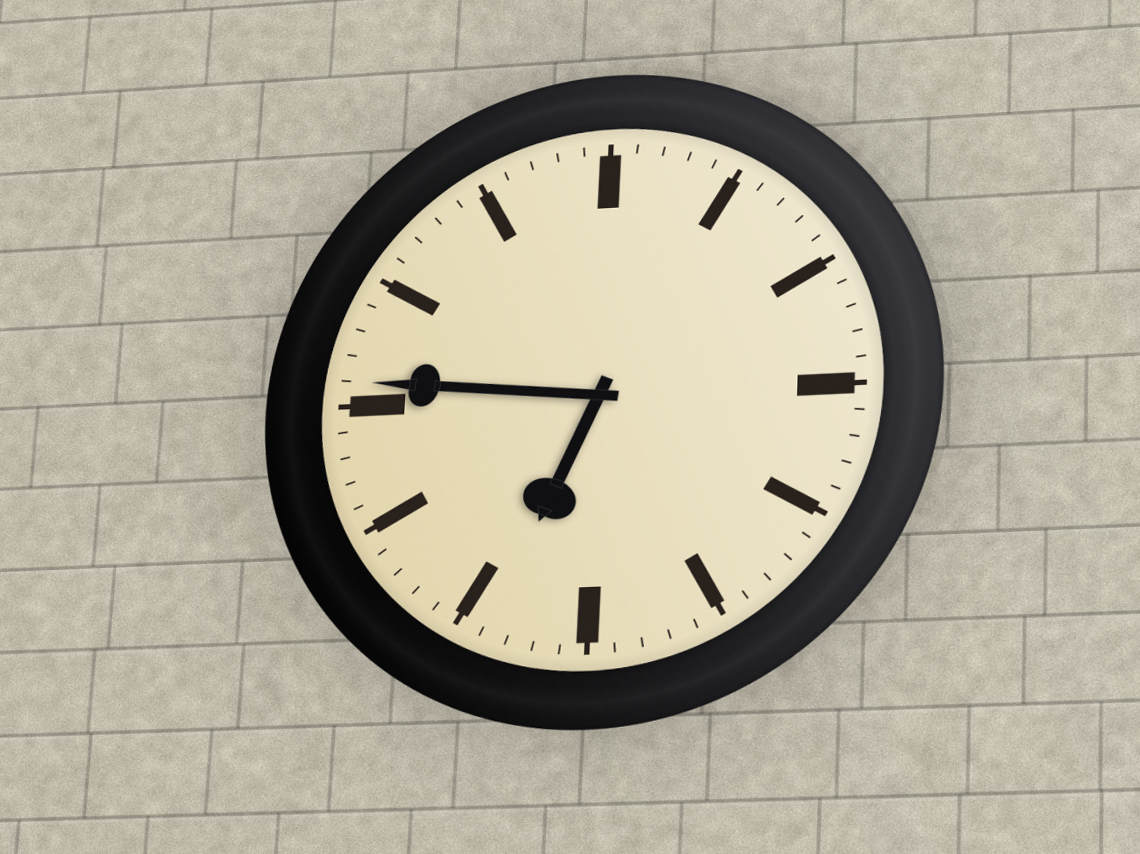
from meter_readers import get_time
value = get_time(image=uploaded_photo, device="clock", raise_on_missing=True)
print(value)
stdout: 6:46
